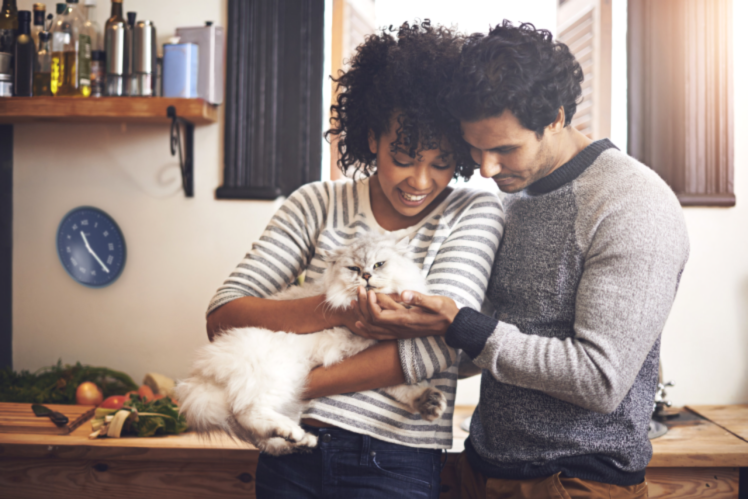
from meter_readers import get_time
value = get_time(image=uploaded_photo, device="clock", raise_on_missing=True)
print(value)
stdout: 11:24
